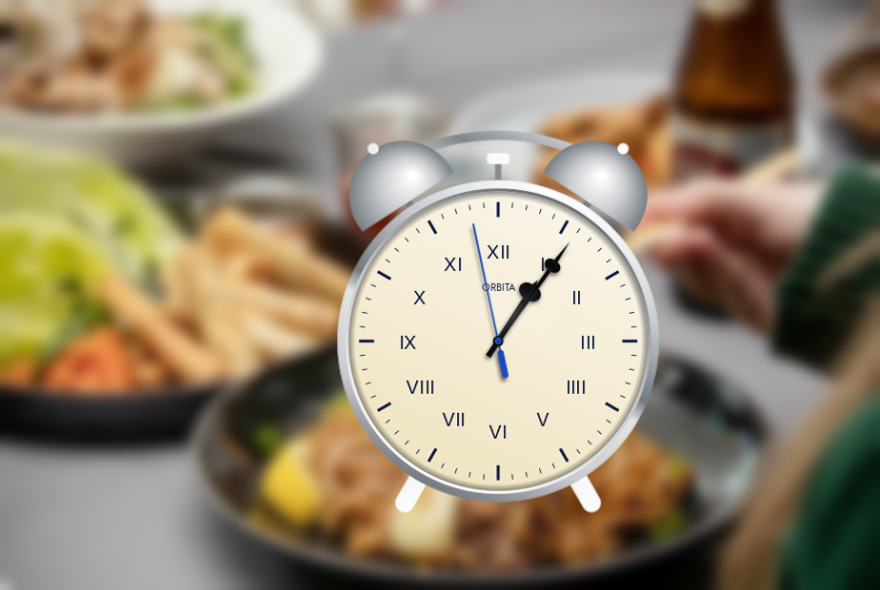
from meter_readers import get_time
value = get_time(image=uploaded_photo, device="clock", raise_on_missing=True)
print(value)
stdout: 1:05:58
